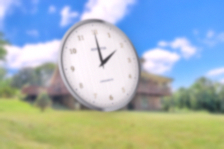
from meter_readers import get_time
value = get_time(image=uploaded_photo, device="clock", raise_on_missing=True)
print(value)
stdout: 2:00
